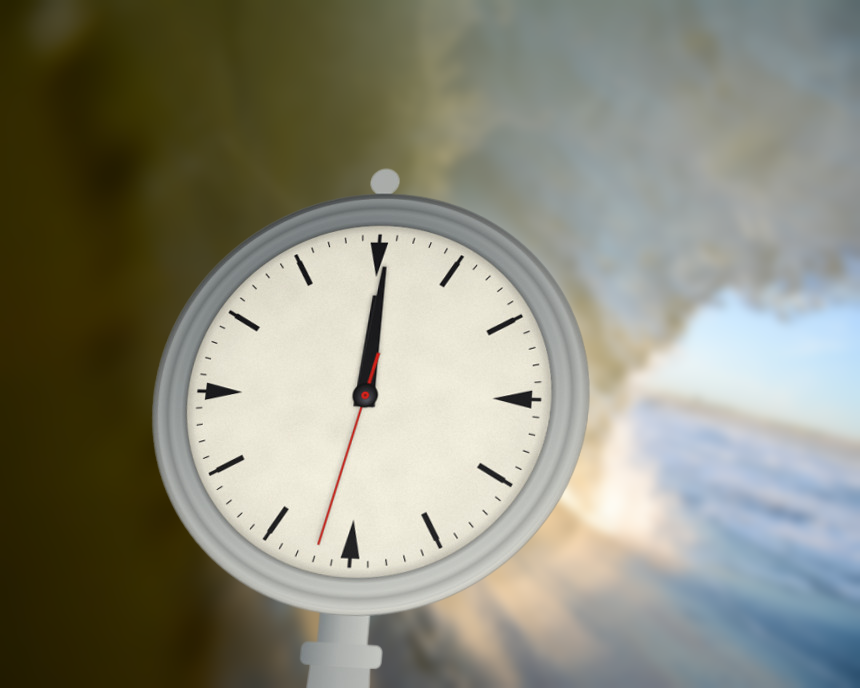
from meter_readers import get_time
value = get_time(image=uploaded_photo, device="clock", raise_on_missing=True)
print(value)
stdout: 12:00:32
